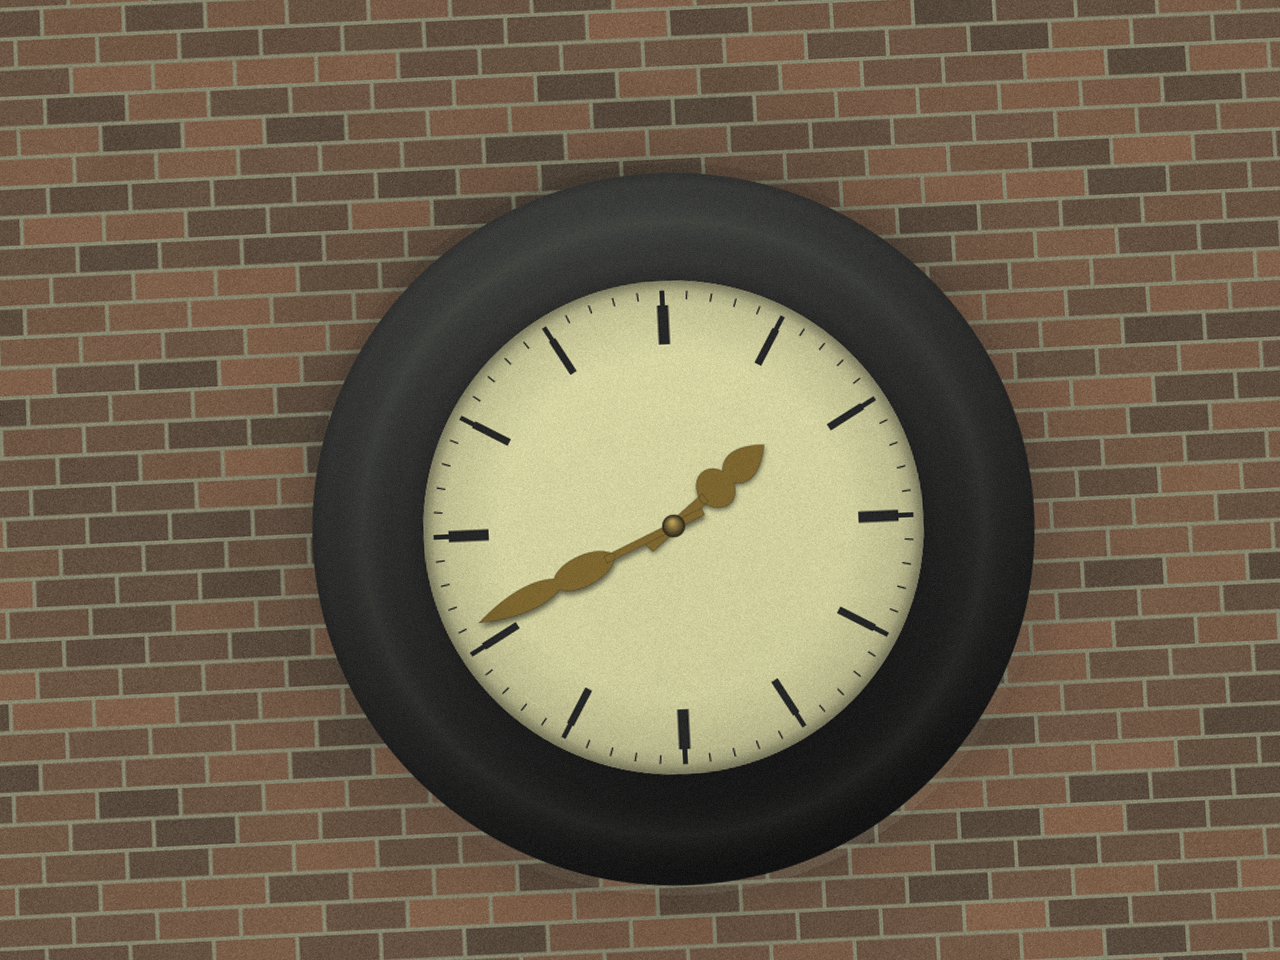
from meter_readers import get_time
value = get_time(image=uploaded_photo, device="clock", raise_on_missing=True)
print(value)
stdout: 1:41
